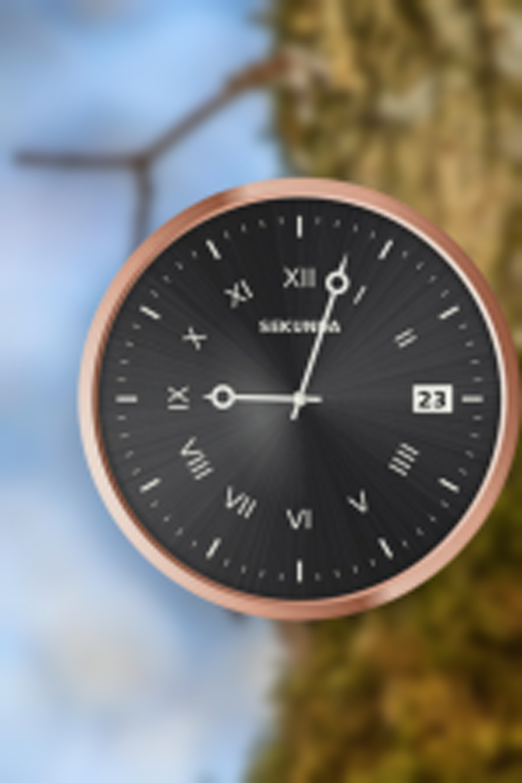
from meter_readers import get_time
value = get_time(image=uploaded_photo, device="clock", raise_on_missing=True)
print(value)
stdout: 9:03
